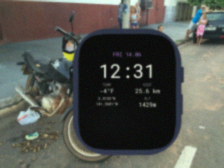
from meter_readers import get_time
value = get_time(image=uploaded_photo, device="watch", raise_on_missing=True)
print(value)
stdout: 12:31
